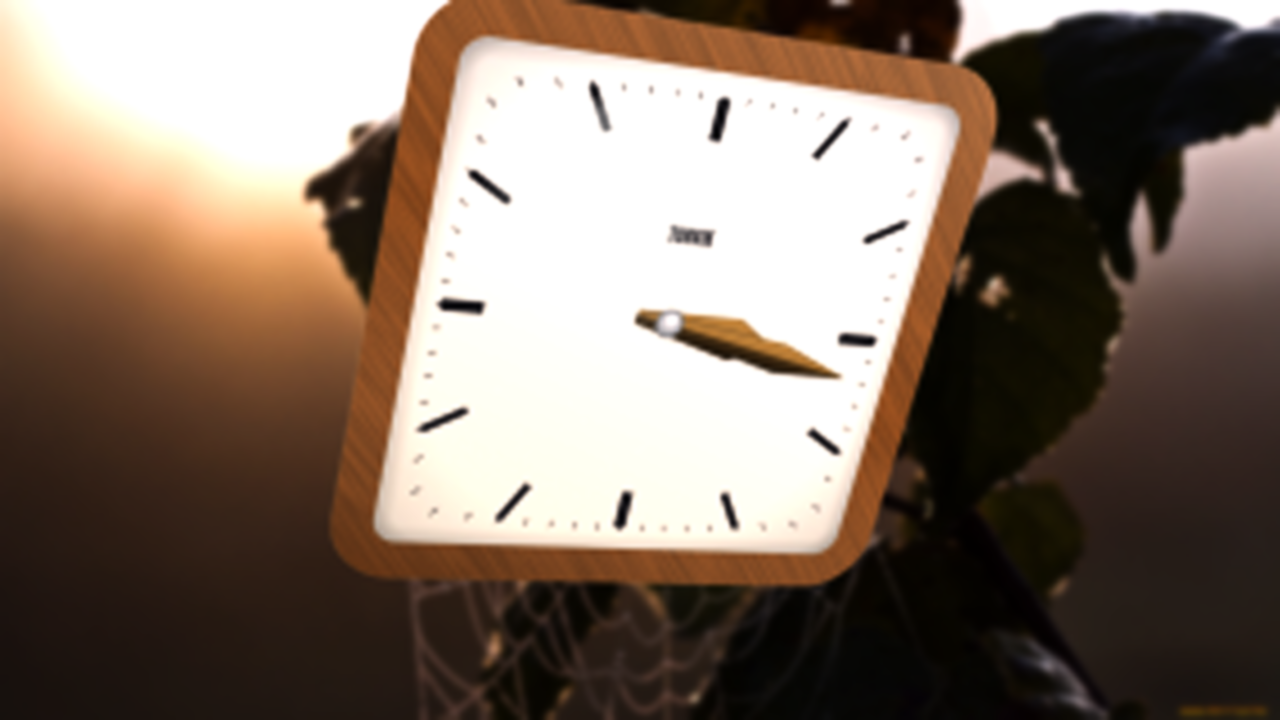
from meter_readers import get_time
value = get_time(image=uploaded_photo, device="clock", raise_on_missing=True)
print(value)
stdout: 3:17
